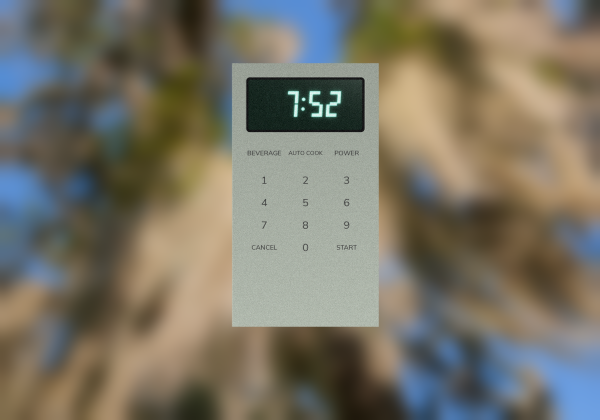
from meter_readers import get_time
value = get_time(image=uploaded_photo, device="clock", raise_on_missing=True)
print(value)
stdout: 7:52
